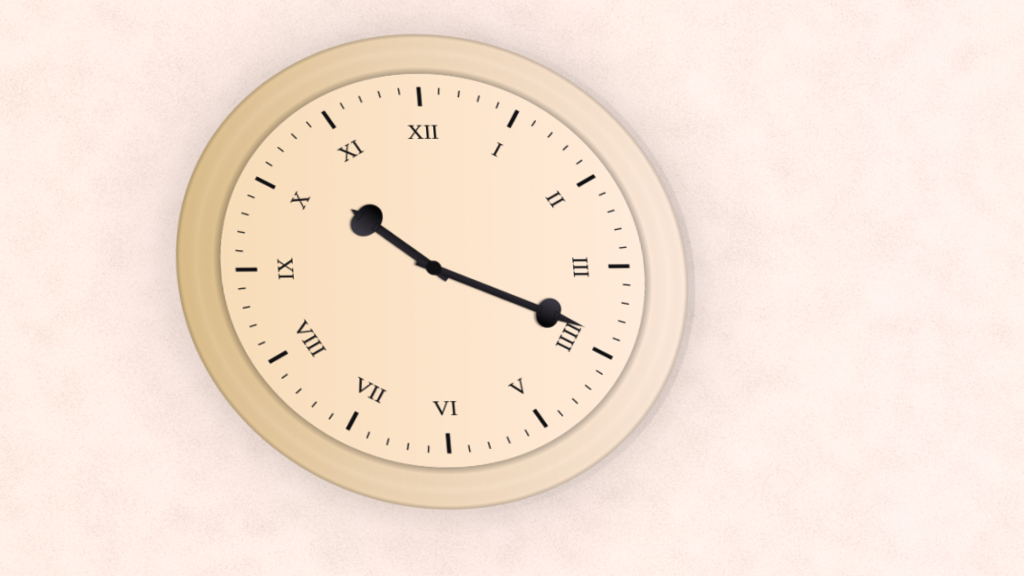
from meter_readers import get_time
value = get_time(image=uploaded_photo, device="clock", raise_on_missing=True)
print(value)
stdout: 10:19
